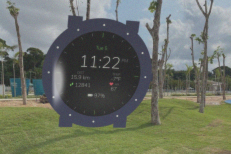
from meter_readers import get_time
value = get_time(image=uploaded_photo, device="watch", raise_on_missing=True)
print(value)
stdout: 11:22
